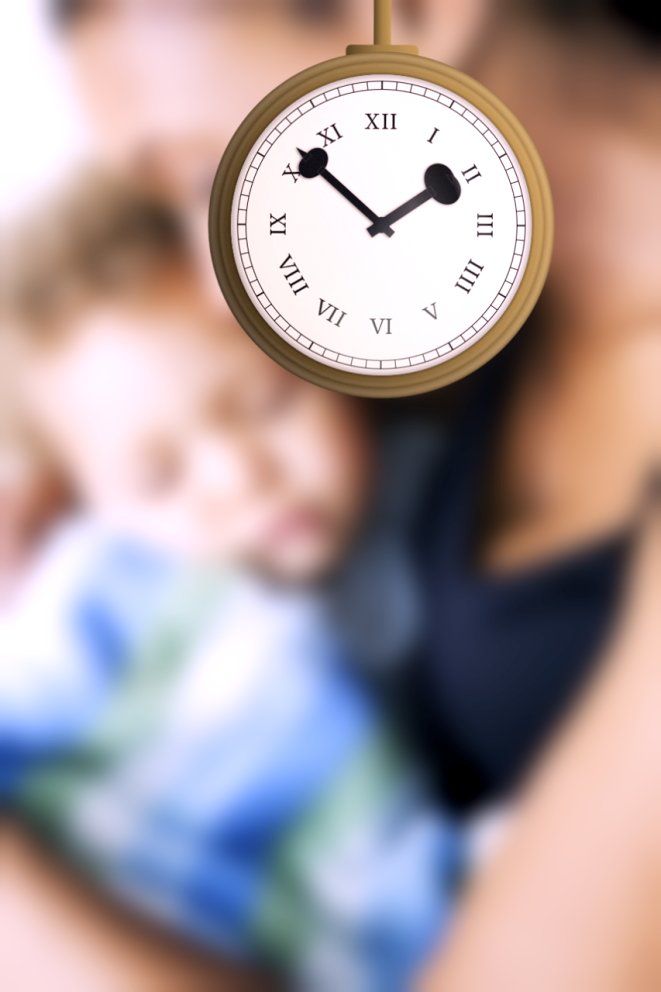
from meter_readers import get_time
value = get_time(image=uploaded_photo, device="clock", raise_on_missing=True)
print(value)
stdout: 1:52
